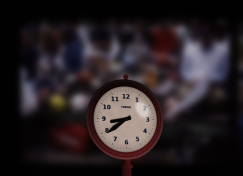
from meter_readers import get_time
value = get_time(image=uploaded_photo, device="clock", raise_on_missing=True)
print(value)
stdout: 8:39
